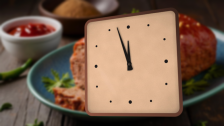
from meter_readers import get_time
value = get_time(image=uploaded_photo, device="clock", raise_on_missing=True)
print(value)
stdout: 11:57
